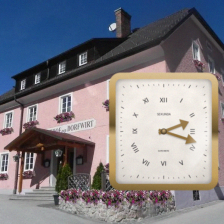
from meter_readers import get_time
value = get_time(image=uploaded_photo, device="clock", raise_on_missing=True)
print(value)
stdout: 2:18
